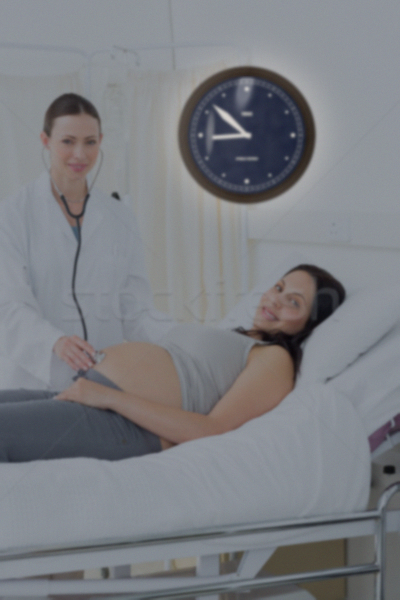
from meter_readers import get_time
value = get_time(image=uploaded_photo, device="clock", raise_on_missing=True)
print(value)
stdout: 8:52
